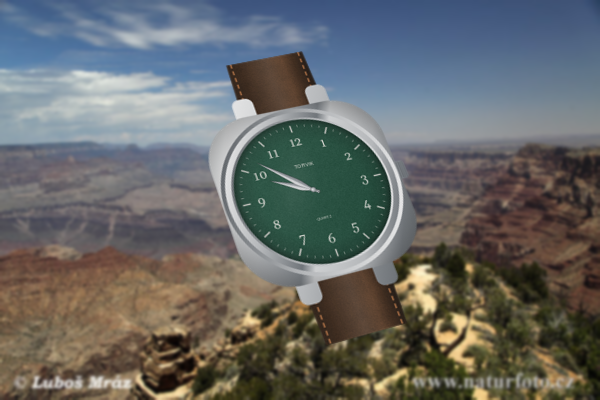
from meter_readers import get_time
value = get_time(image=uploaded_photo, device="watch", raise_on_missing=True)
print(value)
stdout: 9:52
